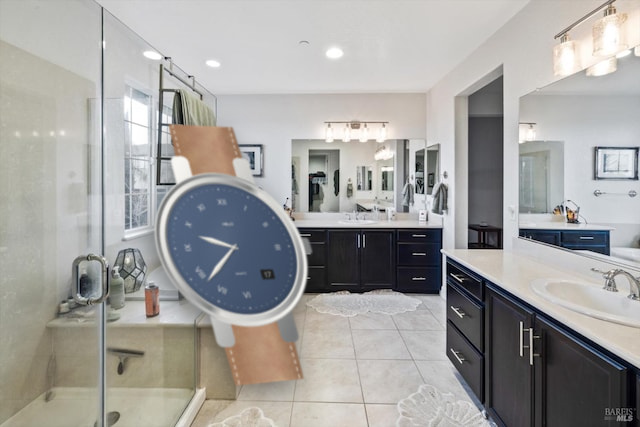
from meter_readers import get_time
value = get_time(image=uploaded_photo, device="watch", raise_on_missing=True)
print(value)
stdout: 9:38
